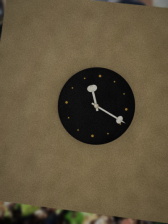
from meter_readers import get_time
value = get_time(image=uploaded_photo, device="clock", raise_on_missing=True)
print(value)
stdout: 11:19
